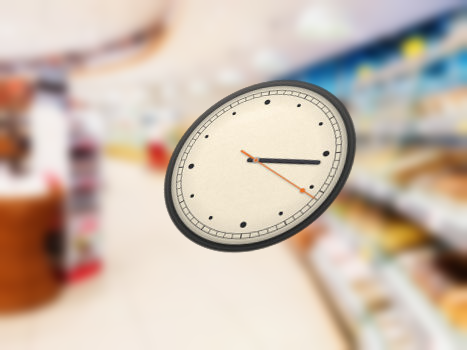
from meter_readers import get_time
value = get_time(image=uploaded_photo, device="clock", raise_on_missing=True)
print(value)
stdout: 3:16:21
